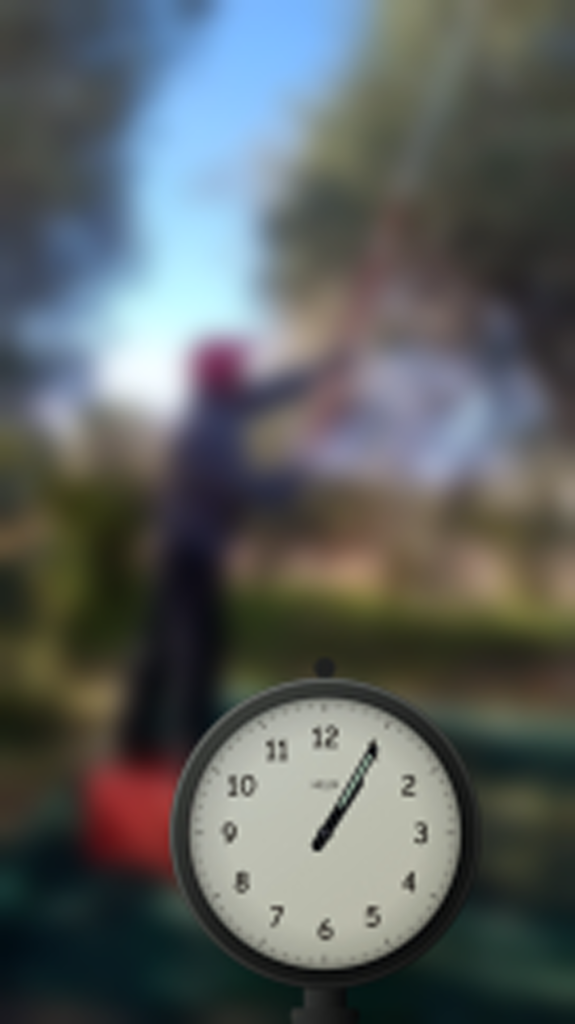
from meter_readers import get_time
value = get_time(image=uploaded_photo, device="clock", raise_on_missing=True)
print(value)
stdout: 1:05
